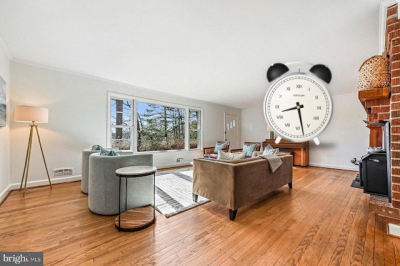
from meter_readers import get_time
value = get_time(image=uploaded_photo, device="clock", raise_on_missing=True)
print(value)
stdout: 8:28
